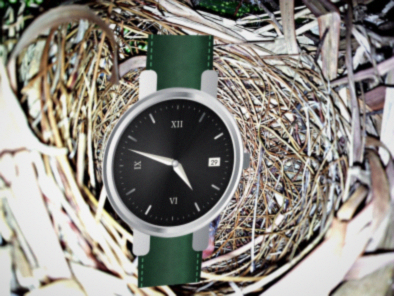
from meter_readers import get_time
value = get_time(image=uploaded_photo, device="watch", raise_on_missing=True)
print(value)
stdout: 4:48
